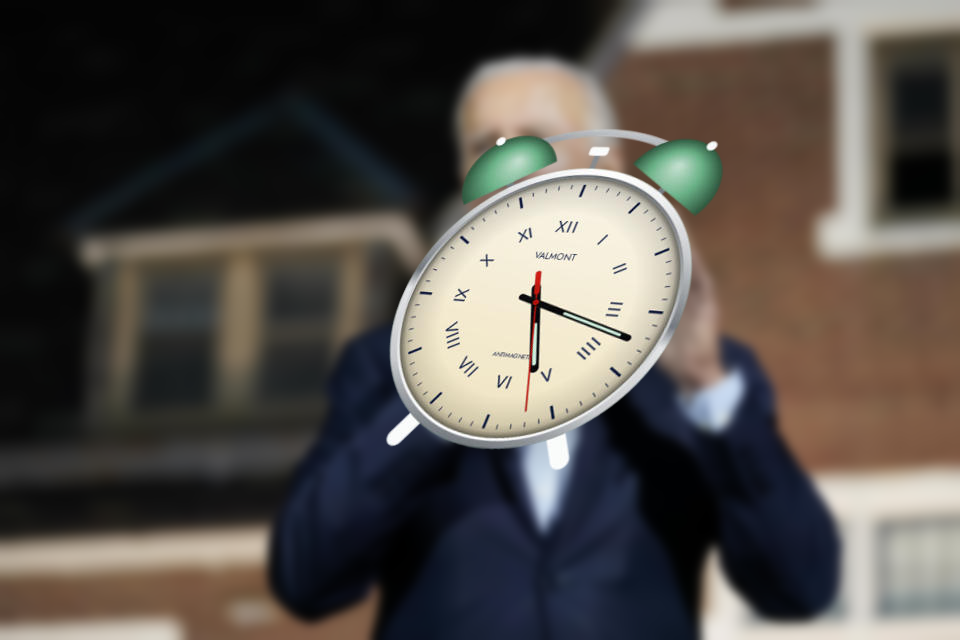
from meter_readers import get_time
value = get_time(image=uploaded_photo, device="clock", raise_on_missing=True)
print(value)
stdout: 5:17:27
